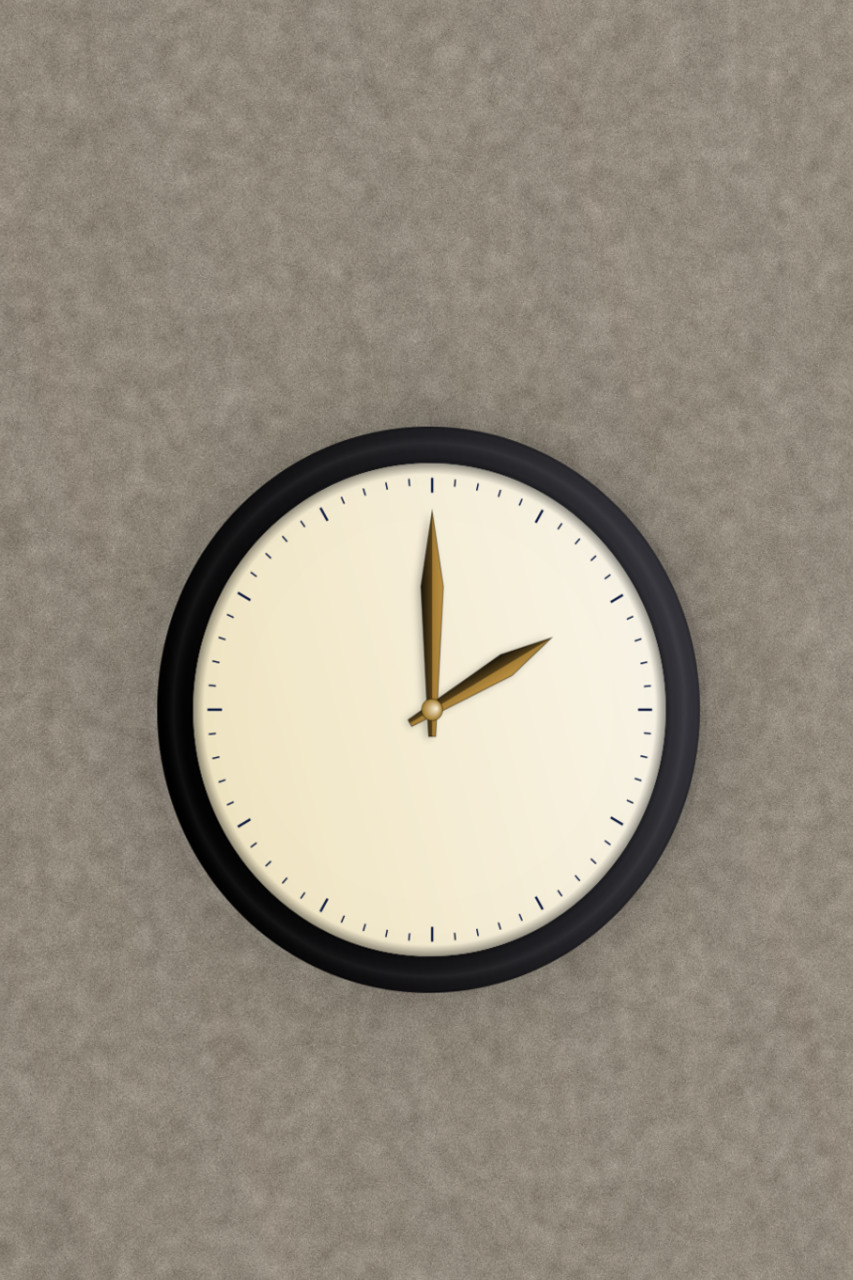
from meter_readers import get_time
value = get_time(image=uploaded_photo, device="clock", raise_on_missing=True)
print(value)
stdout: 2:00
